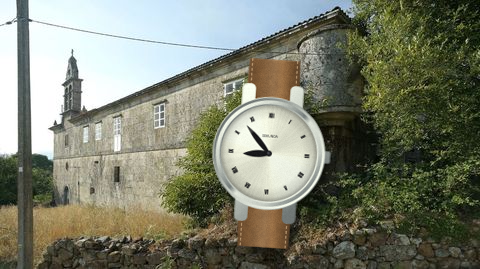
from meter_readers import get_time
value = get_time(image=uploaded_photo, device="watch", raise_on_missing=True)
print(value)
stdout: 8:53
